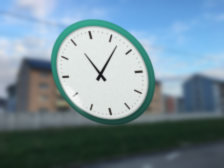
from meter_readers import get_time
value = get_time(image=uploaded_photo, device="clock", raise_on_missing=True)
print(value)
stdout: 11:07
